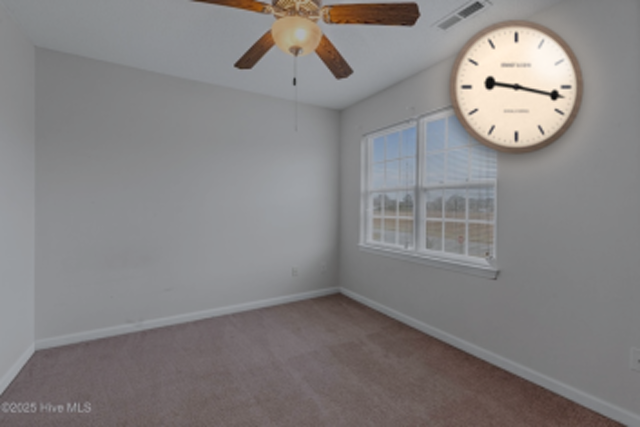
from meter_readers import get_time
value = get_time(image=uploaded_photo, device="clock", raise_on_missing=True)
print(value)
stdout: 9:17
